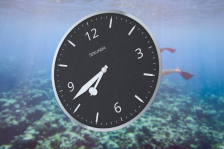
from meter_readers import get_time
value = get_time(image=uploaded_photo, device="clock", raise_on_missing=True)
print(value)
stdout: 7:42
